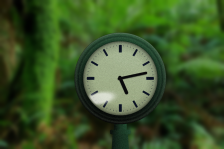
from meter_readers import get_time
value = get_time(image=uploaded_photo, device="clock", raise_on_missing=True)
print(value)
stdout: 5:13
